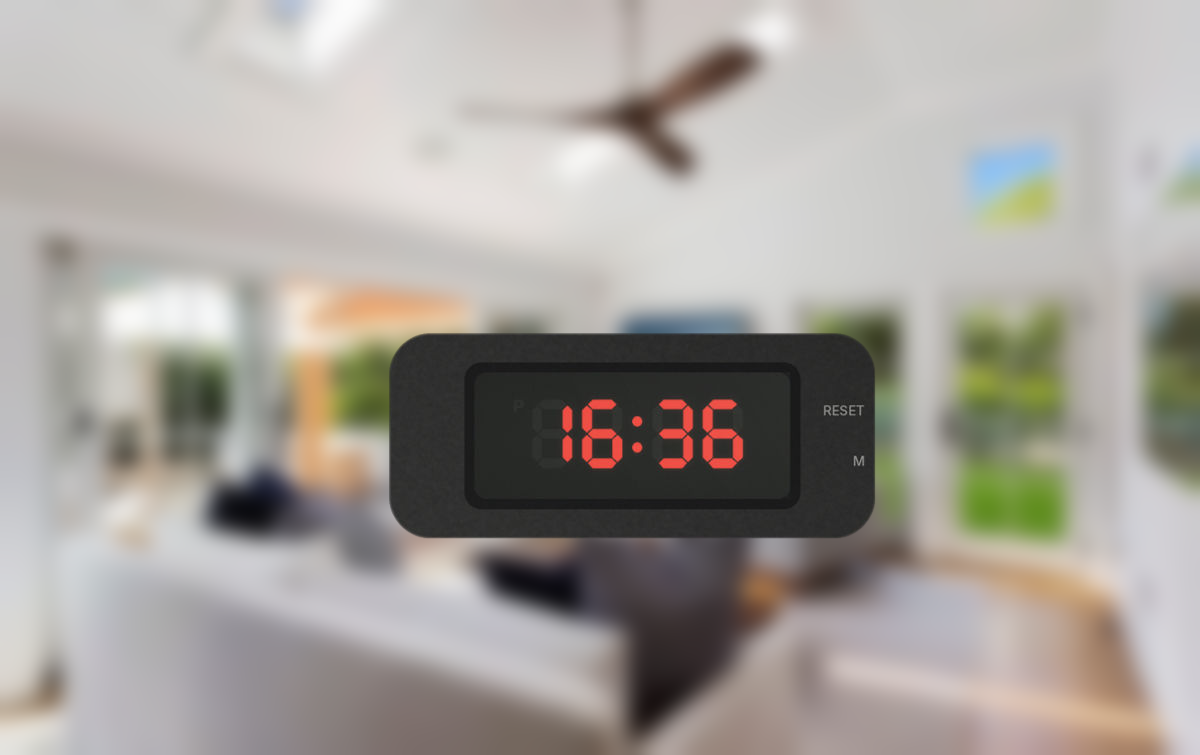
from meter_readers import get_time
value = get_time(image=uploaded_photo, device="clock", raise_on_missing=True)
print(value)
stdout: 16:36
